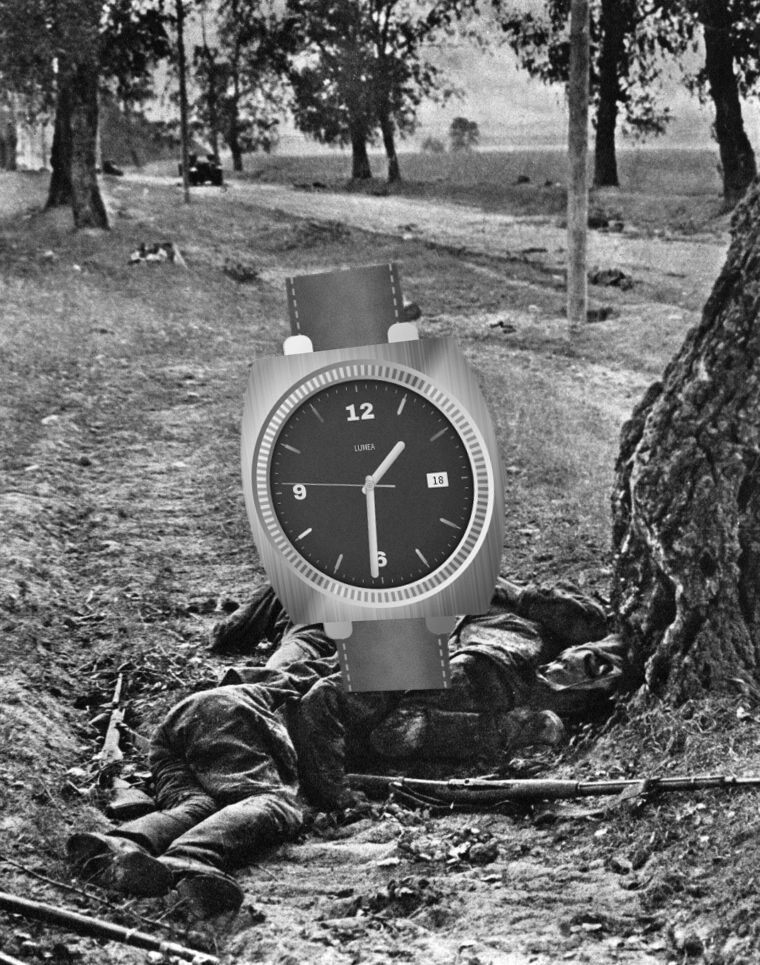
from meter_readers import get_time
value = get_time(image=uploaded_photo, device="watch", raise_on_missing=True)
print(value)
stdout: 1:30:46
